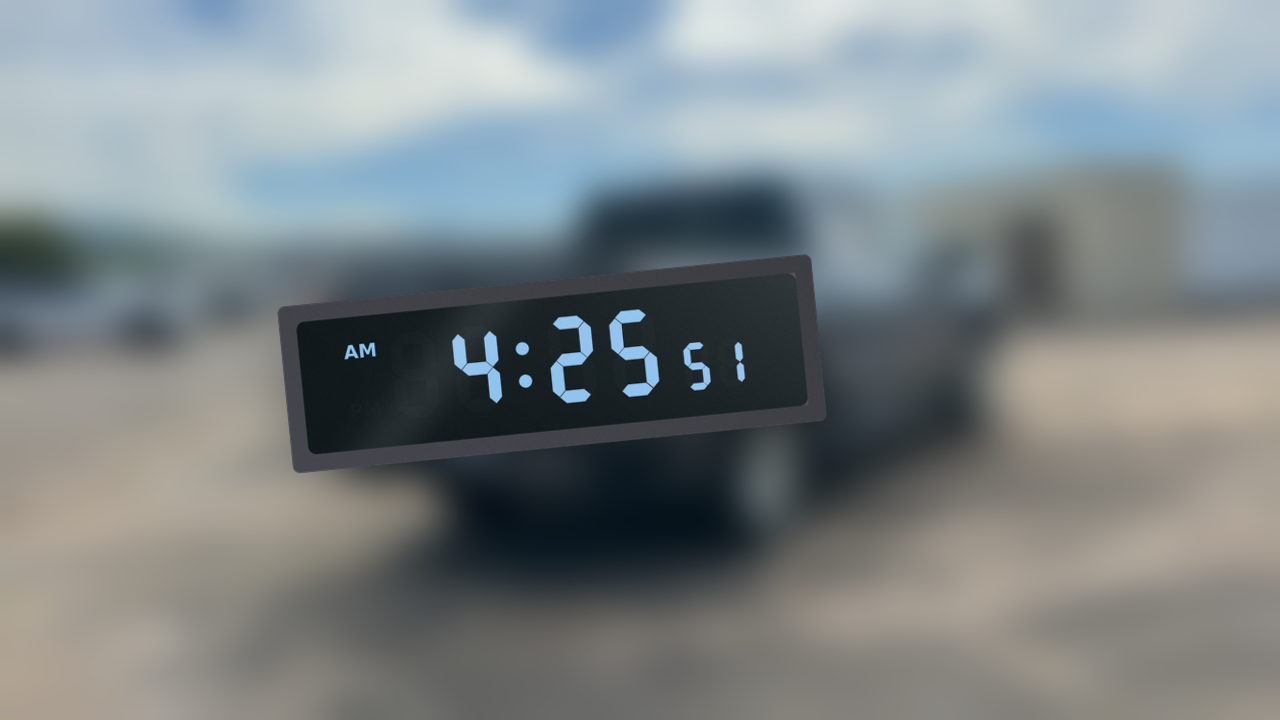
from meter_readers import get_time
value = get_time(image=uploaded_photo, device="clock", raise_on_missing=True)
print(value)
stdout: 4:25:51
